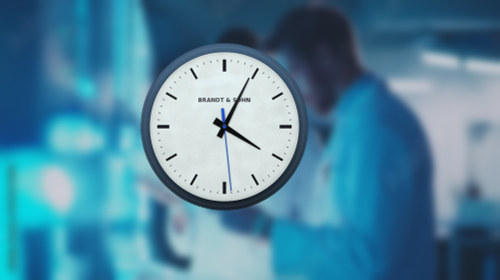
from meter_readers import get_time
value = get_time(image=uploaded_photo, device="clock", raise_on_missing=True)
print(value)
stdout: 4:04:29
